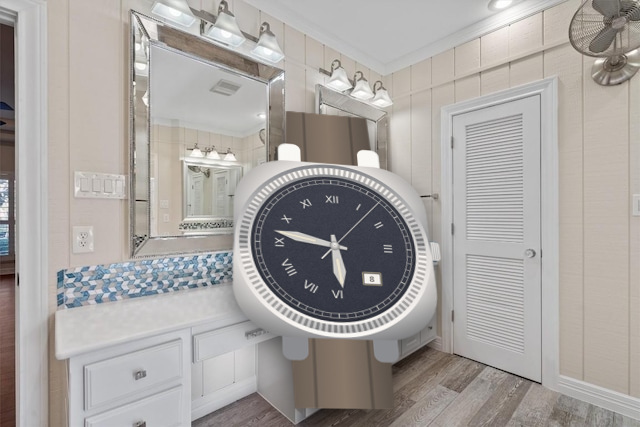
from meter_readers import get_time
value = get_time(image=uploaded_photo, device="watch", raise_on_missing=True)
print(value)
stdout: 5:47:07
